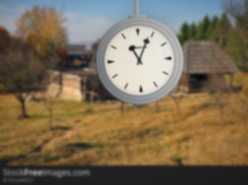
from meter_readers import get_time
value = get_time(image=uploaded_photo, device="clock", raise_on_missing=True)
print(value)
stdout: 11:04
